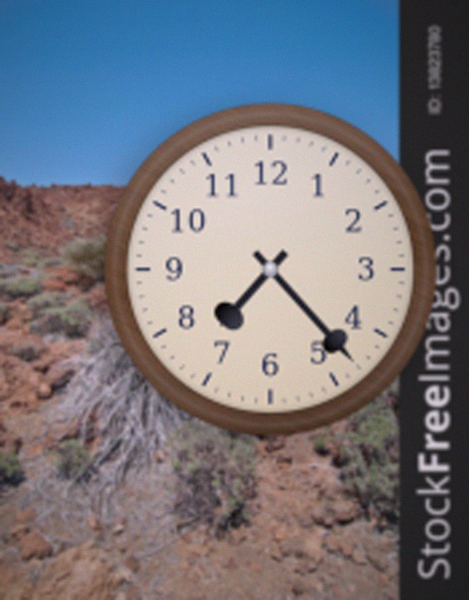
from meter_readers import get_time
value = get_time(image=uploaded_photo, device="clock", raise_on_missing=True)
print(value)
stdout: 7:23
